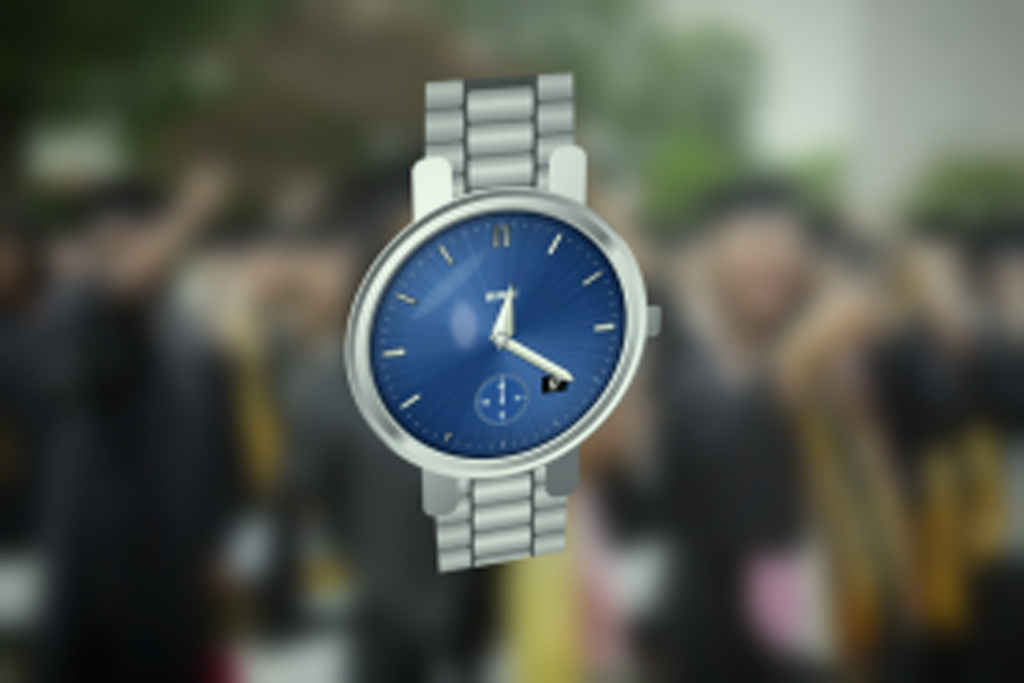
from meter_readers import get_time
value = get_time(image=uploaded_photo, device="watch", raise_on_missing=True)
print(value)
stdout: 12:21
